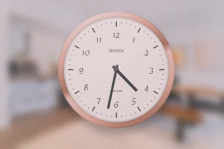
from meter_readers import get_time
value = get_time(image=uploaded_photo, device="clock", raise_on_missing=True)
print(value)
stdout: 4:32
